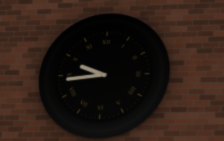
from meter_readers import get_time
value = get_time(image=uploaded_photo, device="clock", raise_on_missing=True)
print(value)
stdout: 9:44
